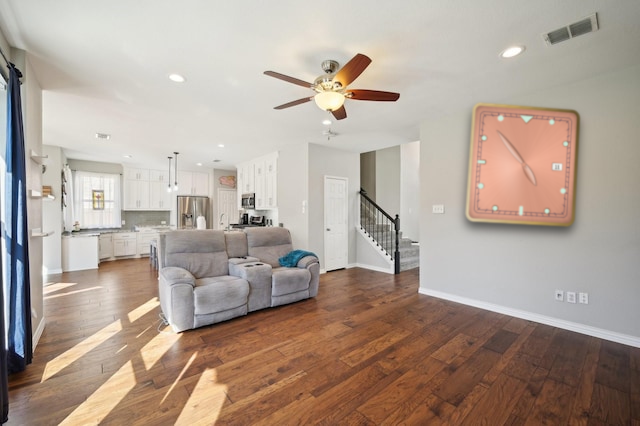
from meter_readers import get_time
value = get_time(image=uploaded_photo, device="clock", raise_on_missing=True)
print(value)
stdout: 4:53
